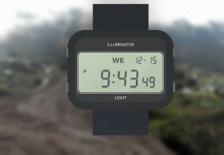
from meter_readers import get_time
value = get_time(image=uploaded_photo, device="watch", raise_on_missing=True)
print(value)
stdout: 9:43:49
